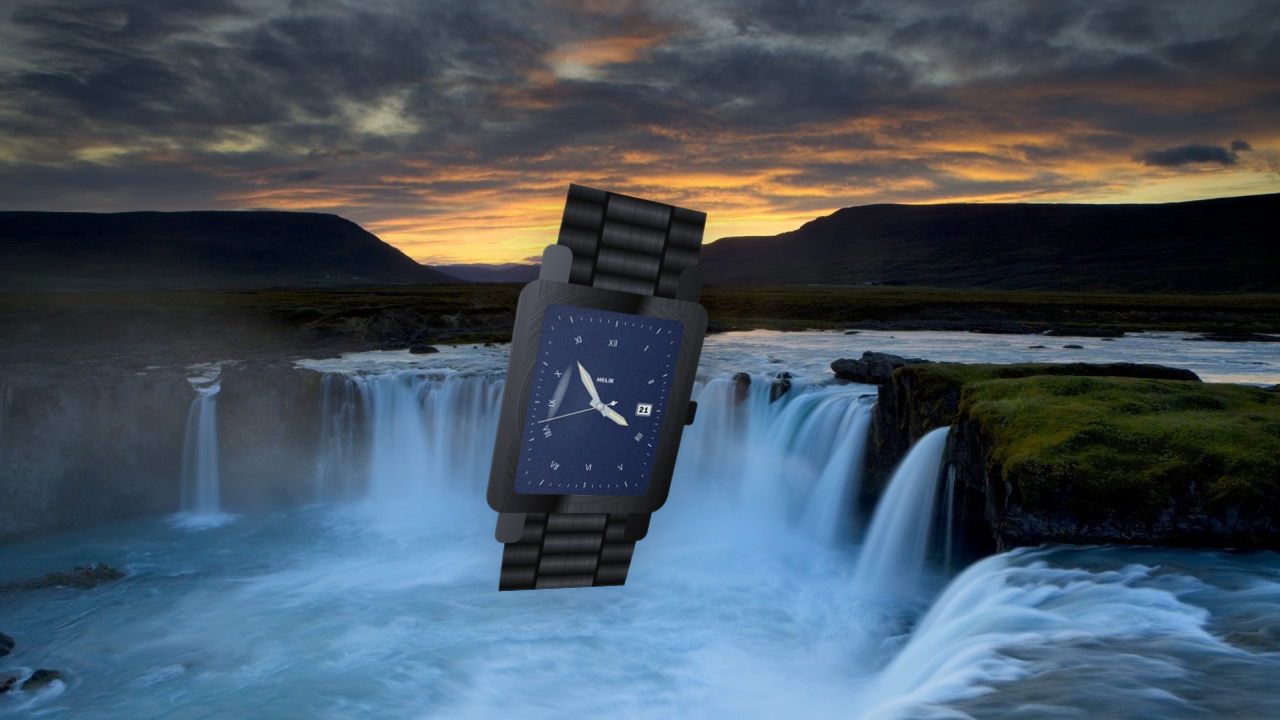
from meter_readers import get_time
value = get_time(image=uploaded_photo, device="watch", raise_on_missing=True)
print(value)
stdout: 3:53:42
